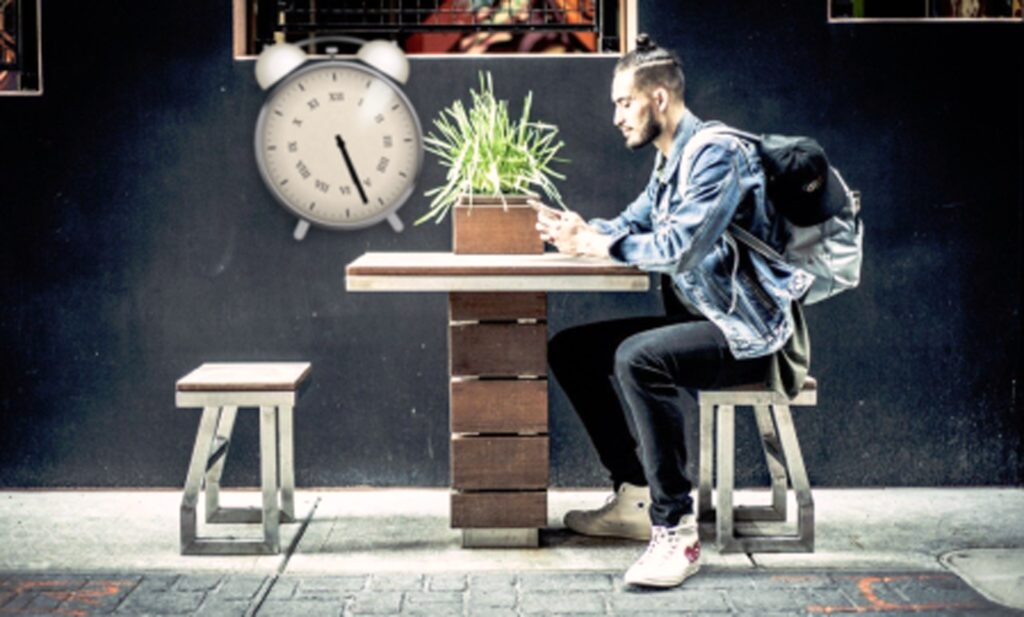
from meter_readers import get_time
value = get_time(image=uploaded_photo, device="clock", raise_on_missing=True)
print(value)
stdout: 5:27
